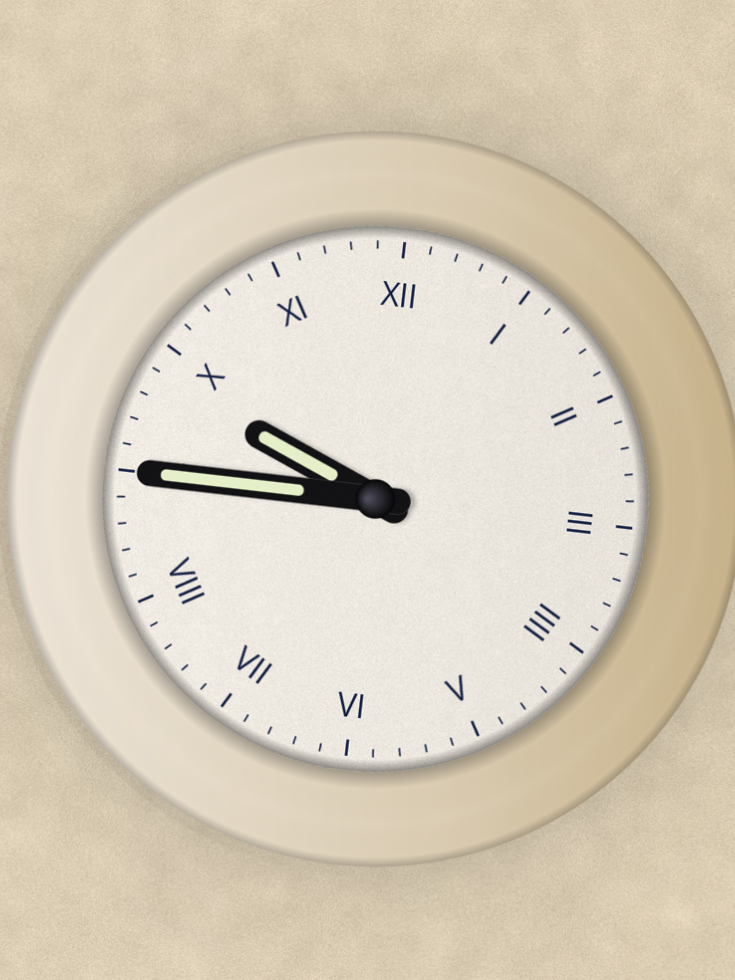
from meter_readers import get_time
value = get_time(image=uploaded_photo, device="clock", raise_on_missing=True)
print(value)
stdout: 9:45
